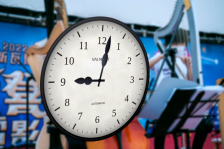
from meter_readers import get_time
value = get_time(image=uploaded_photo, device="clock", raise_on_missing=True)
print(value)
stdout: 9:02
